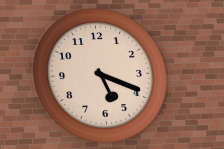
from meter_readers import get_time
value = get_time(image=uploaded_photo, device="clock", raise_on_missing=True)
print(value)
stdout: 5:19
